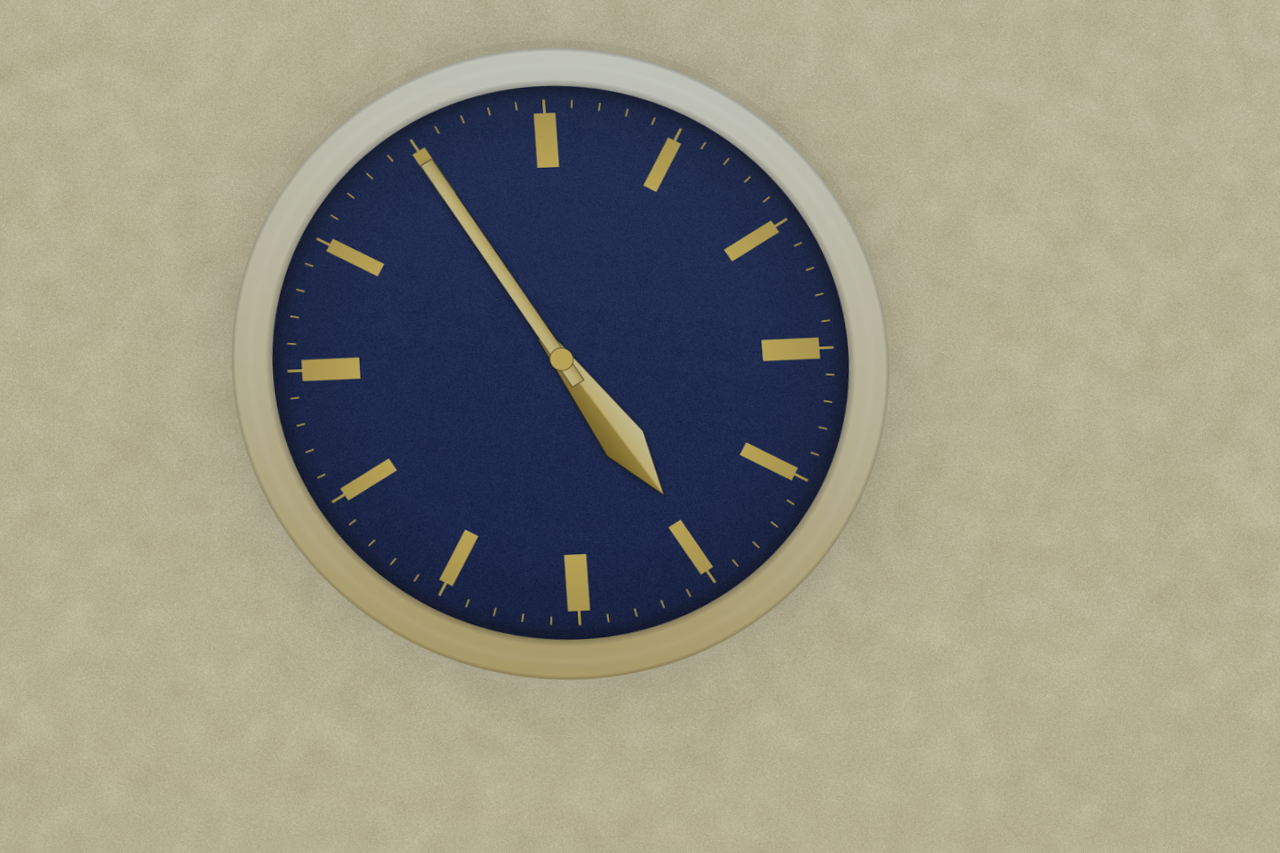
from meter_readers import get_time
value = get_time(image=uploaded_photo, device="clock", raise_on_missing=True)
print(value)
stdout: 4:55
